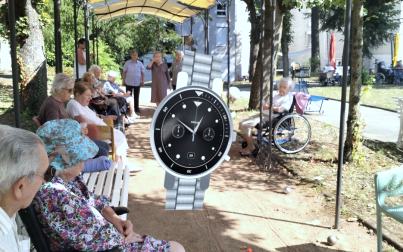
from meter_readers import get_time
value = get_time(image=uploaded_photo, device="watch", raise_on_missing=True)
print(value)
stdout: 12:50
